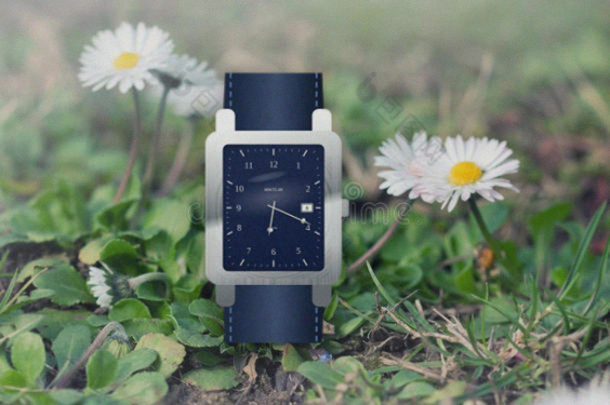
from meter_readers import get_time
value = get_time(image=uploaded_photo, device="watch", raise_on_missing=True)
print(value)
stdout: 6:19
